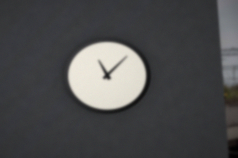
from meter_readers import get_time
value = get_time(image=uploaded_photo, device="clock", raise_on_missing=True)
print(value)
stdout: 11:07
